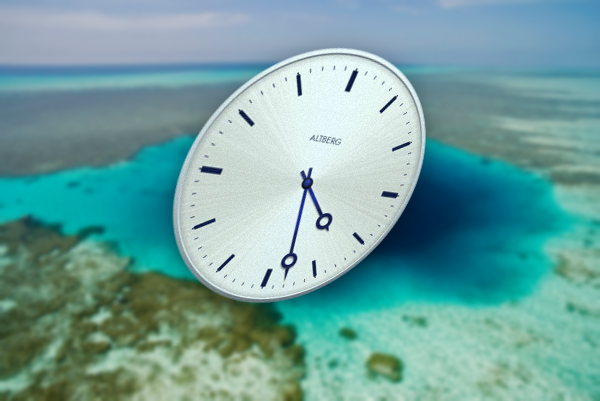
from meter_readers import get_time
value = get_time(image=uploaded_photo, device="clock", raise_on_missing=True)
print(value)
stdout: 4:28
